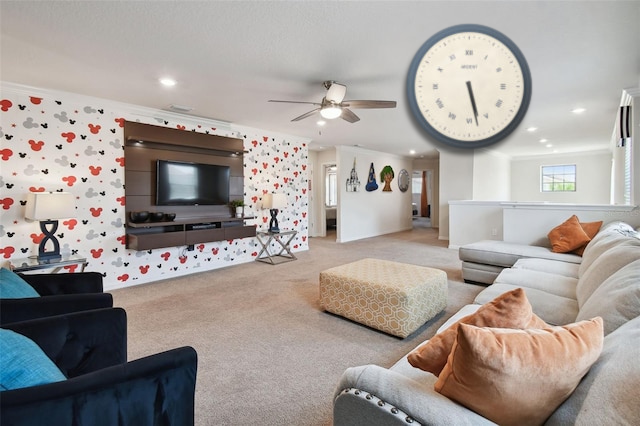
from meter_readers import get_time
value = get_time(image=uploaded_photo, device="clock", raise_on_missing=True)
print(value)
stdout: 5:28
